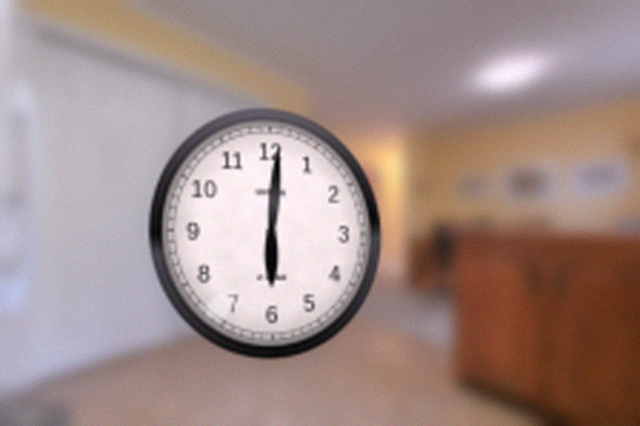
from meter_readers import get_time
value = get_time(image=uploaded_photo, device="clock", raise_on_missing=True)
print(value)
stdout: 6:01
